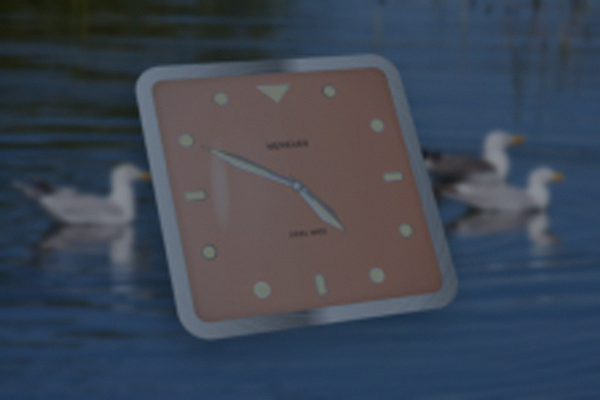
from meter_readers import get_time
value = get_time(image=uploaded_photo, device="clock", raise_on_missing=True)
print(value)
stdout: 4:50
